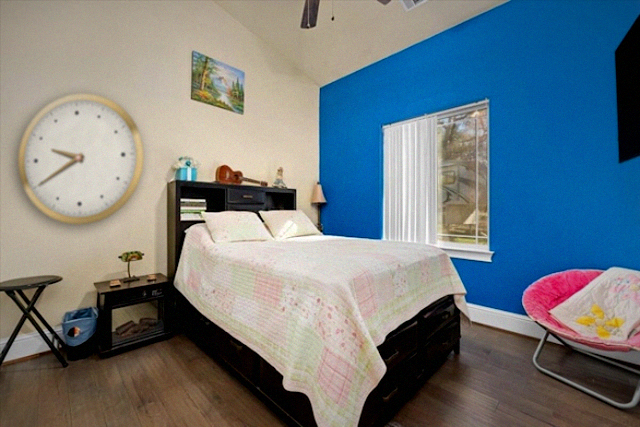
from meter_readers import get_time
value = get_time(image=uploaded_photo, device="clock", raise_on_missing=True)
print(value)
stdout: 9:40
